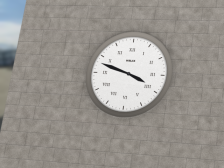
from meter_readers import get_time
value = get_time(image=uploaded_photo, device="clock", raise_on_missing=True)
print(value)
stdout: 3:48
